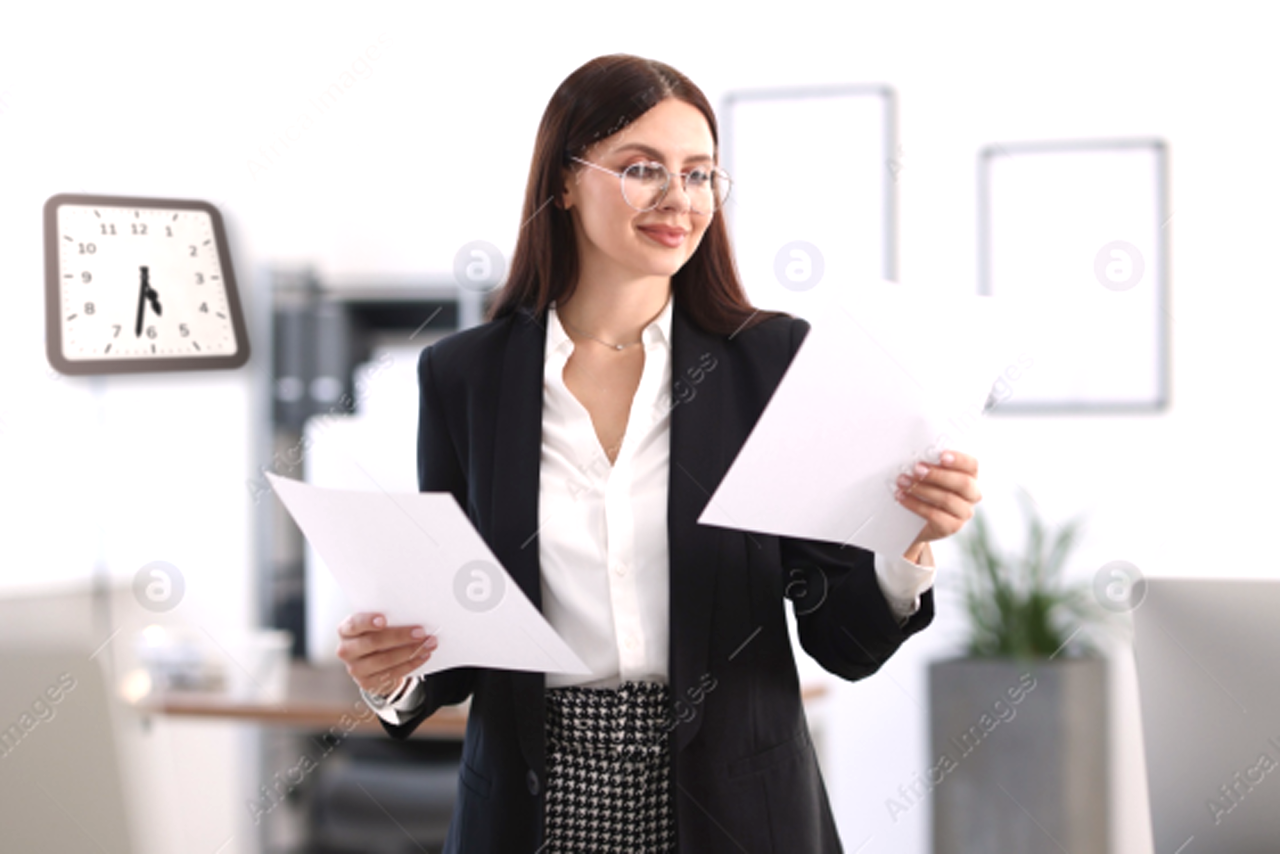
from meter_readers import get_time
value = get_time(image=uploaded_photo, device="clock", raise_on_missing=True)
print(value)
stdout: 5:32
